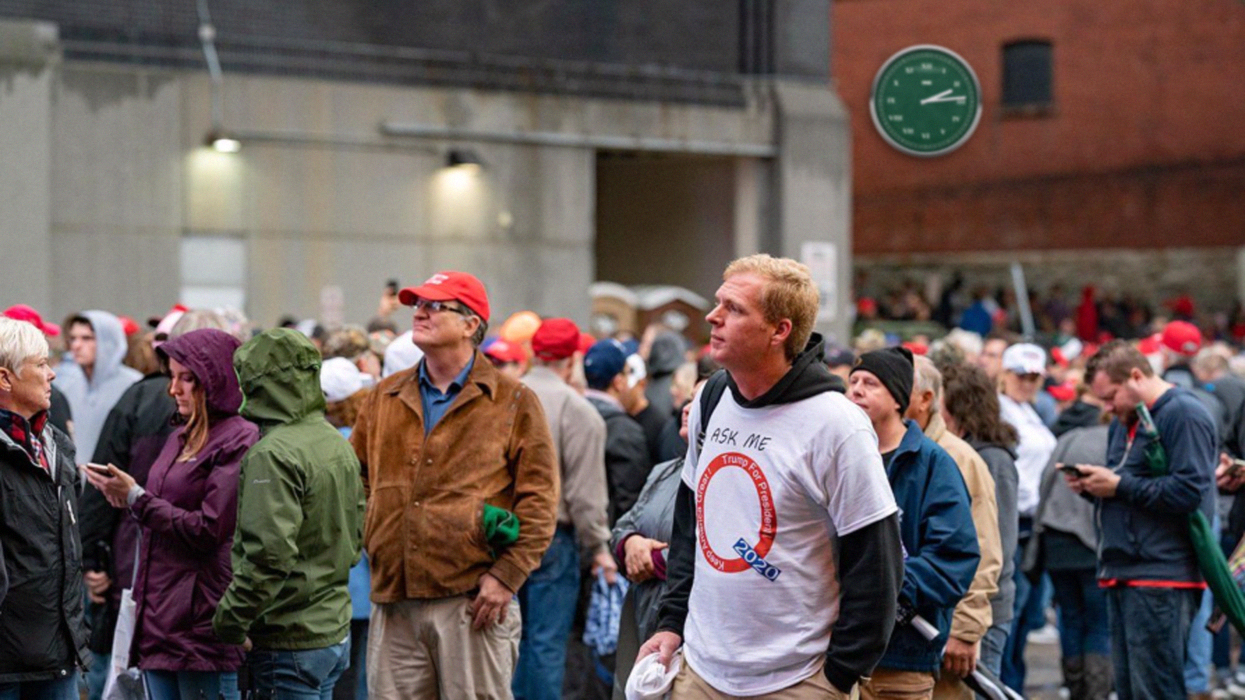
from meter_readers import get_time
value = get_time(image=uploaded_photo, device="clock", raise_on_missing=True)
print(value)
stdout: 2:14
